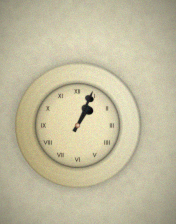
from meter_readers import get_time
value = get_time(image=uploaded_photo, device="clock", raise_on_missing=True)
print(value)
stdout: 1:04
